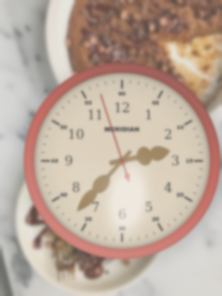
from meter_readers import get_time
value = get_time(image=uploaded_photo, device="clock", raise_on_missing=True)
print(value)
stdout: 2:36:57
